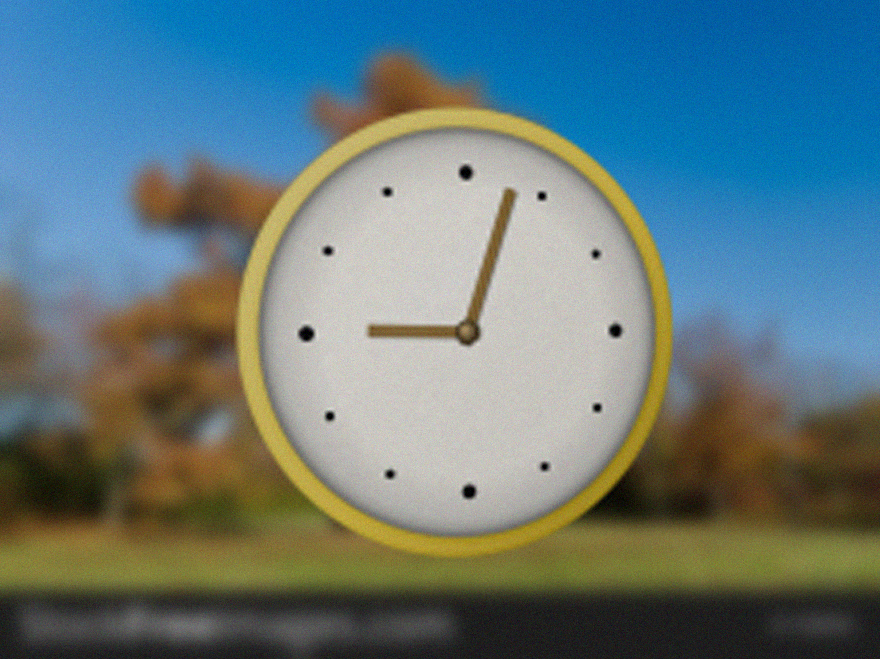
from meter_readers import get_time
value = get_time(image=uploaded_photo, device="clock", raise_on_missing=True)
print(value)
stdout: 9:03
